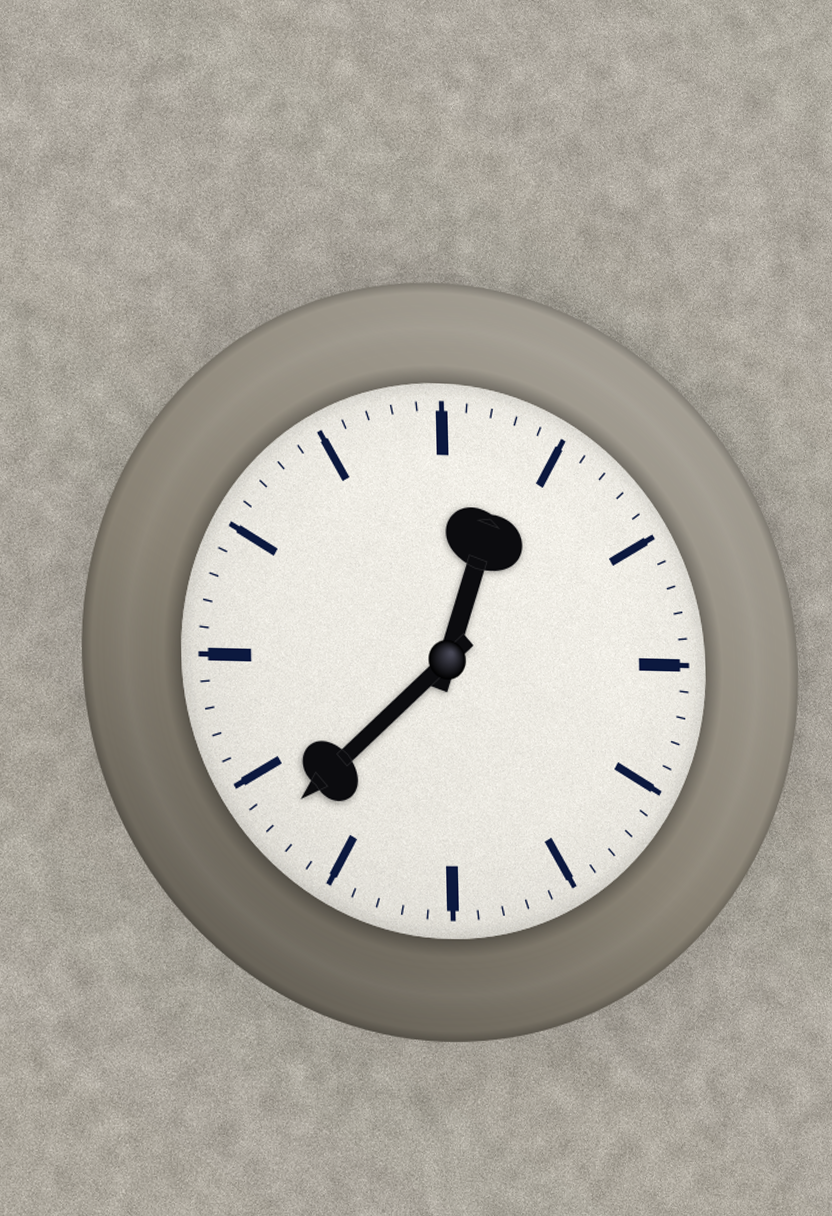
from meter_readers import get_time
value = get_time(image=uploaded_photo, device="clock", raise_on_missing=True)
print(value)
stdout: 12:38
